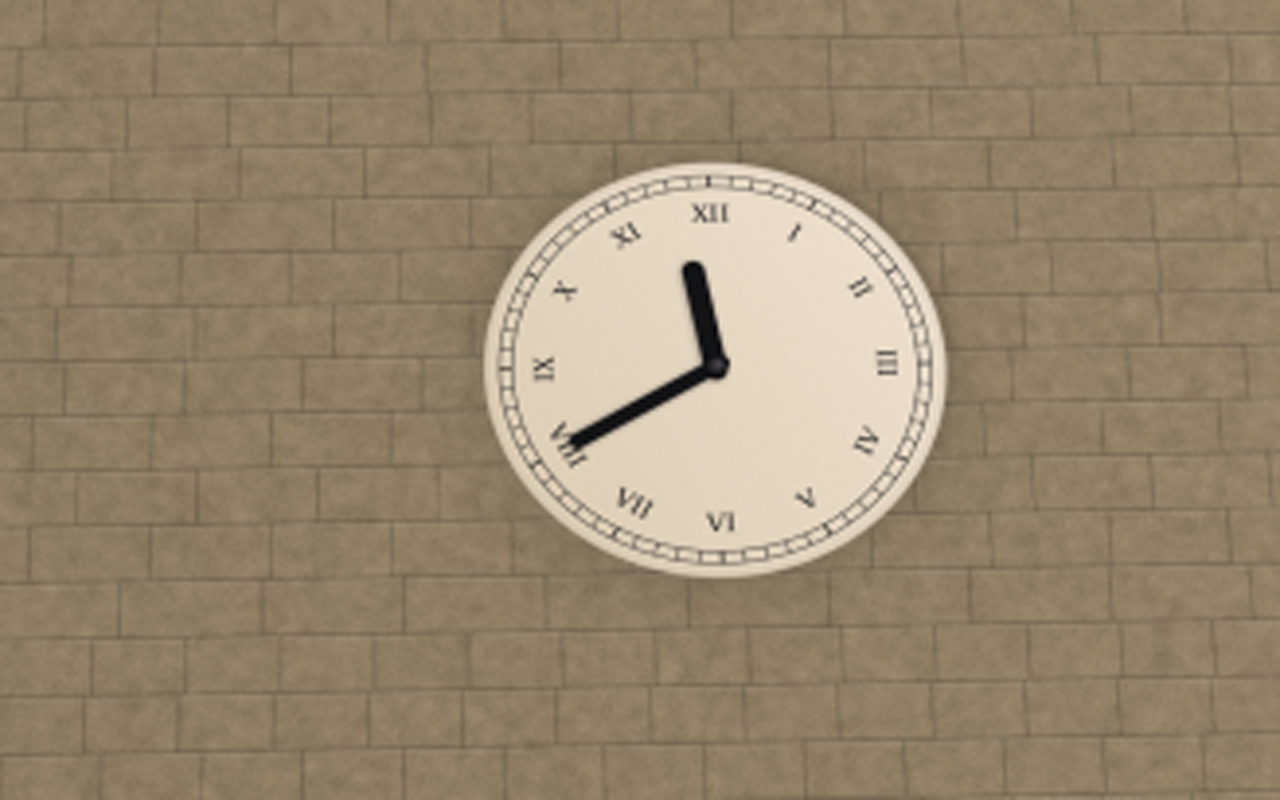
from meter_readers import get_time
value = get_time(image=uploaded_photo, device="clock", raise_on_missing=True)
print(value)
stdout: 11:40
